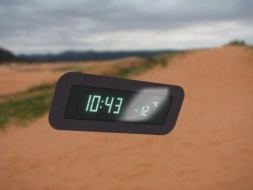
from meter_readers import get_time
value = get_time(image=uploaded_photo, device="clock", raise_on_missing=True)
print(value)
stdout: 10:43
